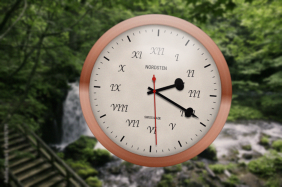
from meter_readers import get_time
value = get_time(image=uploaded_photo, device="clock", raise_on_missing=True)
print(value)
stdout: 2:19:29
